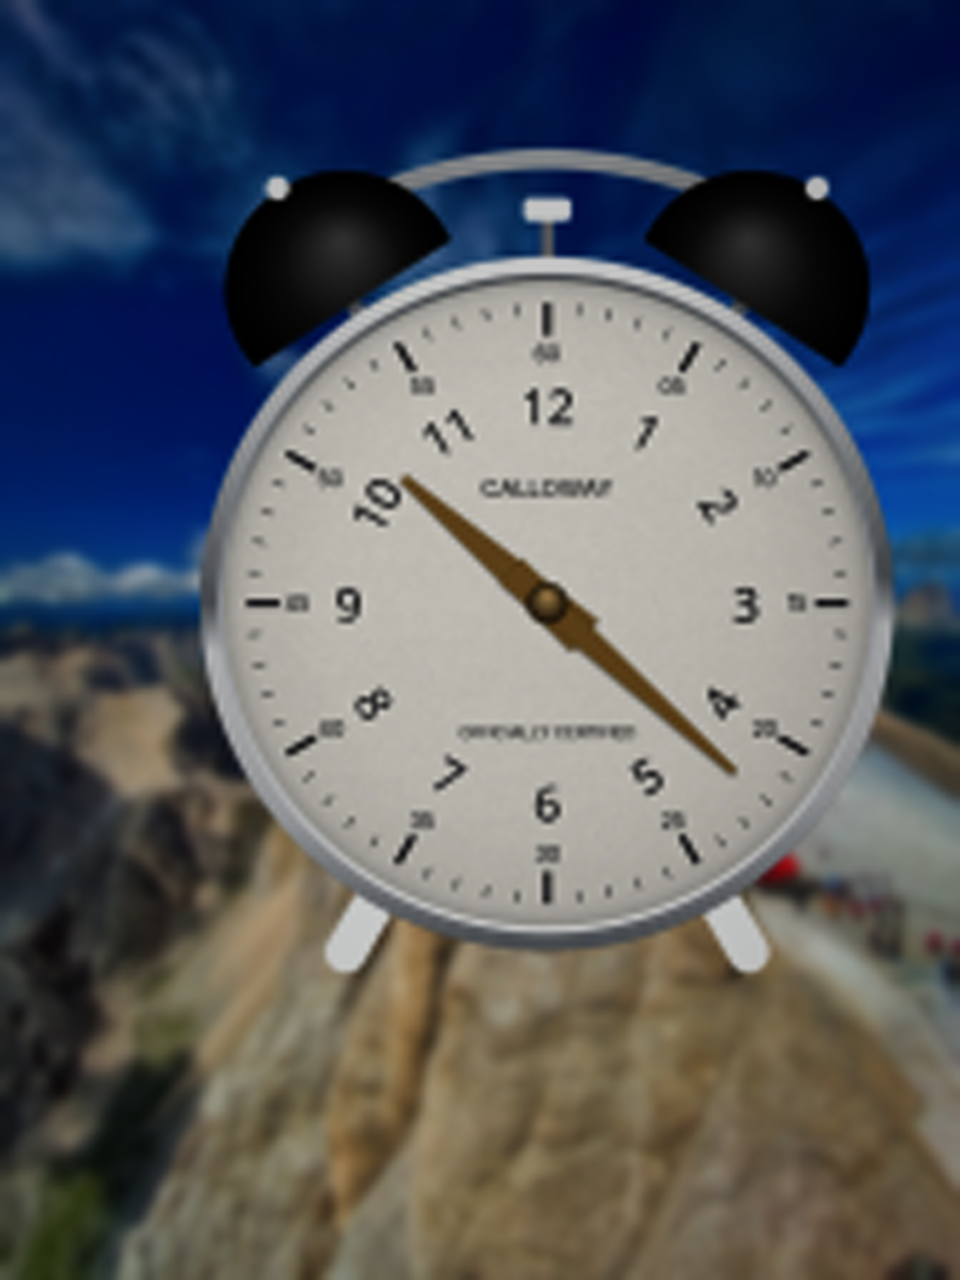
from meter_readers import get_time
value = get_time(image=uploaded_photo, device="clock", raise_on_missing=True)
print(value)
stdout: 10:22
